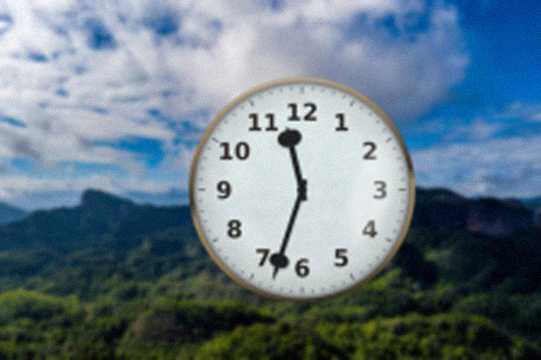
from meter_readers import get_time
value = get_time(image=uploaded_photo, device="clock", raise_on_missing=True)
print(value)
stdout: 11:33
